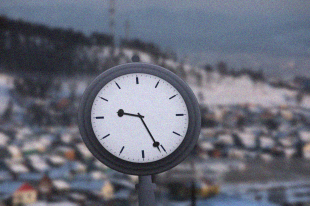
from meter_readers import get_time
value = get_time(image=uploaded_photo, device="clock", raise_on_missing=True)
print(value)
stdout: 9:26
